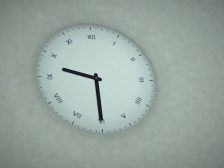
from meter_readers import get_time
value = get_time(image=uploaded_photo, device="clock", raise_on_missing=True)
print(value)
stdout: 9:30
